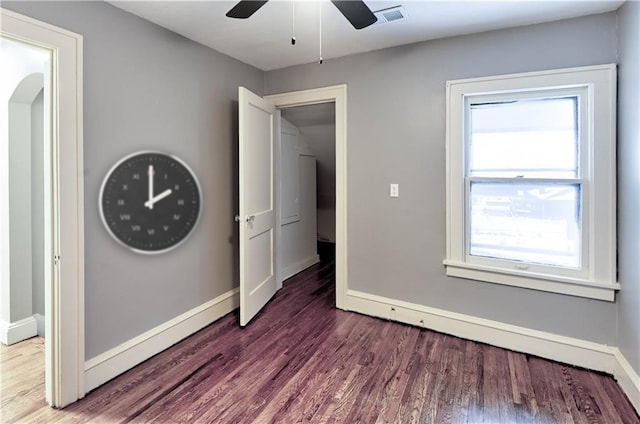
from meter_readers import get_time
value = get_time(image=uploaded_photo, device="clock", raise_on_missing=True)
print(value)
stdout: 2:00
